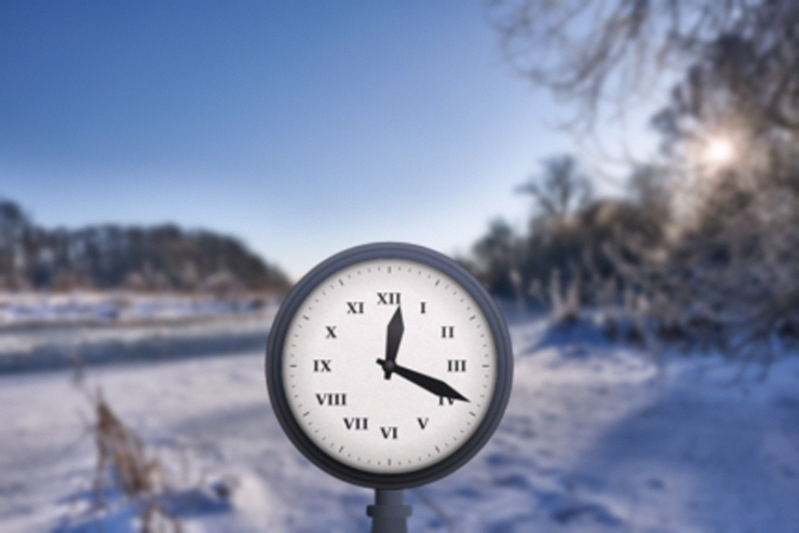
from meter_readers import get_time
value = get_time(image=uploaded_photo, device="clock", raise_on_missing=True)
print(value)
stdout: 12:19
